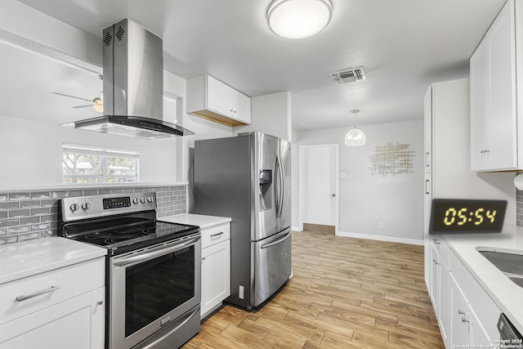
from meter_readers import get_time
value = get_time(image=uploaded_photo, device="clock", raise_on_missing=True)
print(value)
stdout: 5:54
